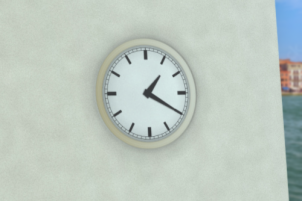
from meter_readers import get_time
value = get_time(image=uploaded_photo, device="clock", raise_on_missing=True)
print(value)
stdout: 1:20
